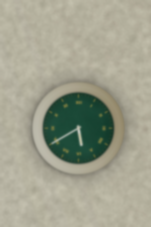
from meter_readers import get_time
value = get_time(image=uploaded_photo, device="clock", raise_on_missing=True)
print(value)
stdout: 5:40
